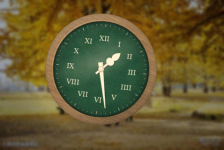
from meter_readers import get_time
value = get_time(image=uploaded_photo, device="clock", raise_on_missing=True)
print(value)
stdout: 1:28
